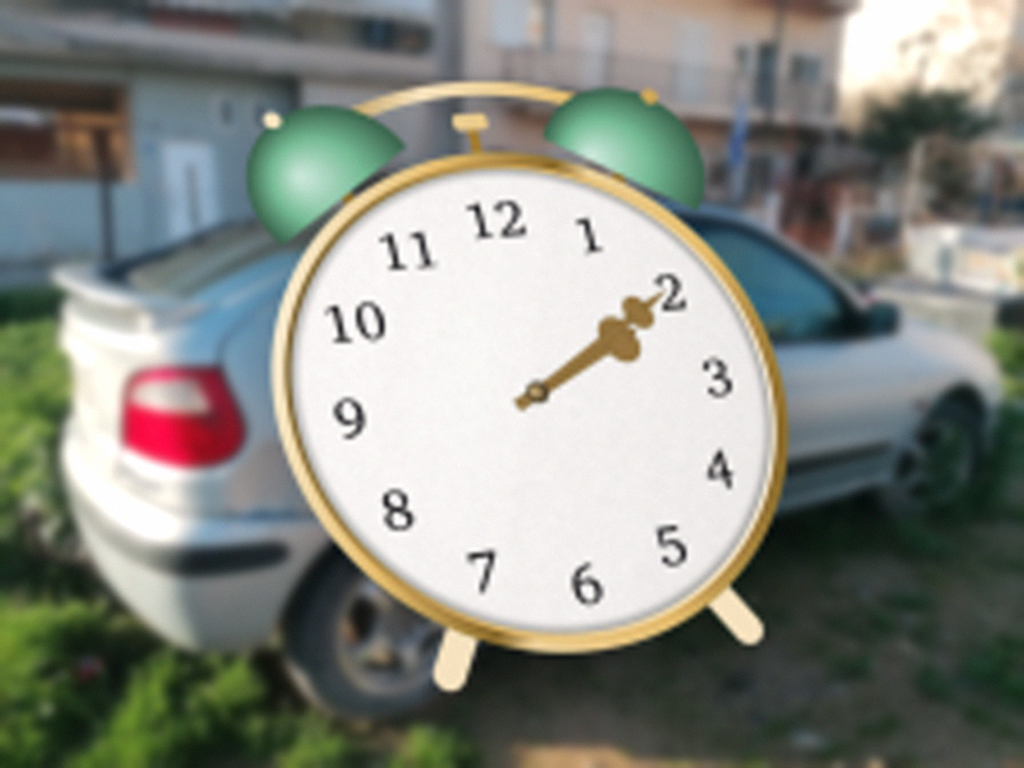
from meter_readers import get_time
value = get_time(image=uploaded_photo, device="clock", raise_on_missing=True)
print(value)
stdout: 2:10
